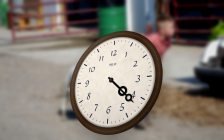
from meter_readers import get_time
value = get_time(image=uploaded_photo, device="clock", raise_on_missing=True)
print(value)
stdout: 4:22
